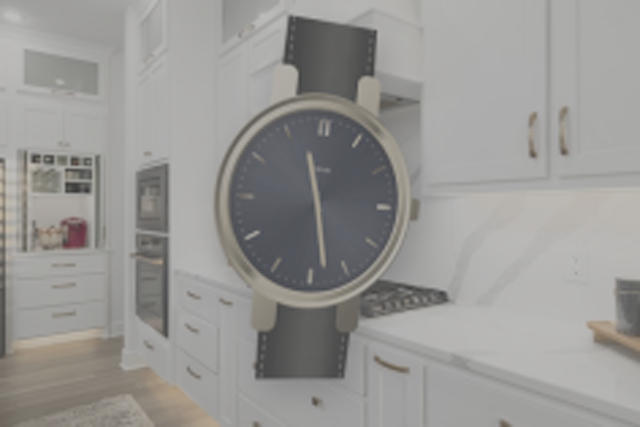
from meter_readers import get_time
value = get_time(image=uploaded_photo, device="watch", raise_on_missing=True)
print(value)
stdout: 11:28
